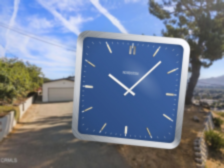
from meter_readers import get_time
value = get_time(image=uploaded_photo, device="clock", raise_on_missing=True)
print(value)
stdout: 10:07
